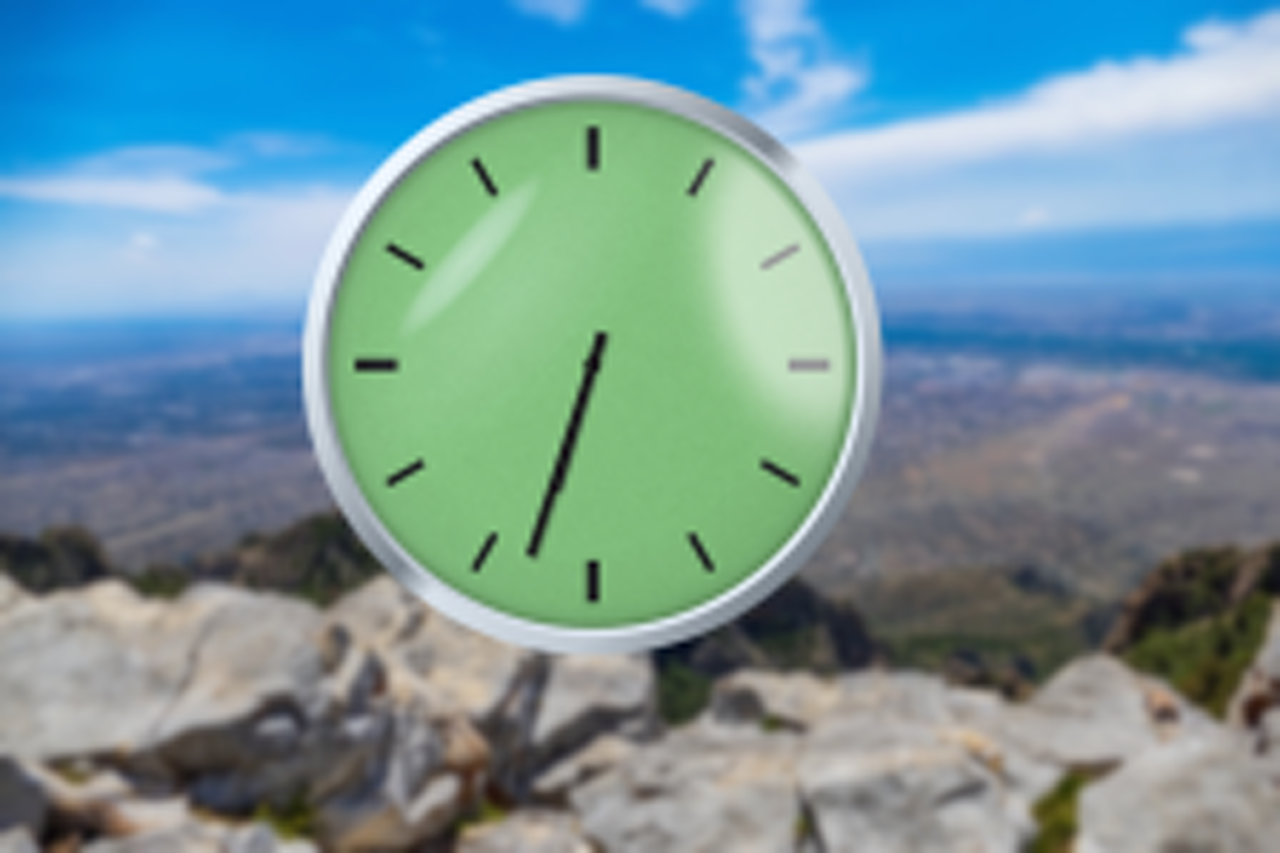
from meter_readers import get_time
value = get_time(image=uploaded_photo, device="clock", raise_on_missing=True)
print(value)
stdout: 6:33
